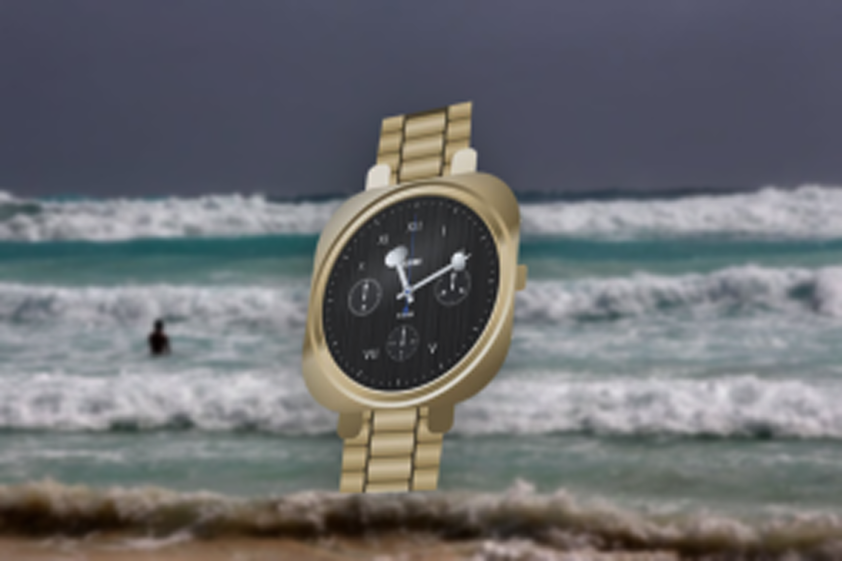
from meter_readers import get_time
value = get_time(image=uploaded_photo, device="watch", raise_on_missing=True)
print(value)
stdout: 11:11
